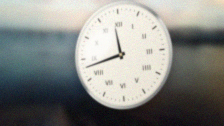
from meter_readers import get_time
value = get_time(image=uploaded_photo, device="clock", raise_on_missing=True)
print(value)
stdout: 11:43
